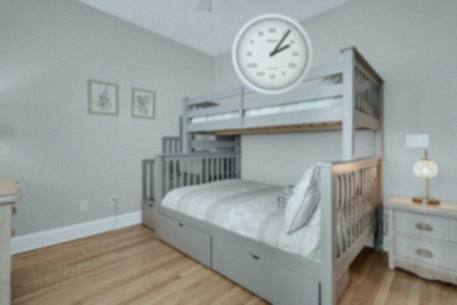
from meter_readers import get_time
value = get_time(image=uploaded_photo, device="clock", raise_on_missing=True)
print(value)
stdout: 2:06
